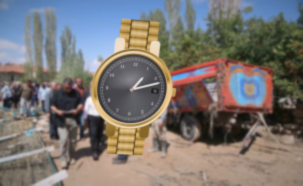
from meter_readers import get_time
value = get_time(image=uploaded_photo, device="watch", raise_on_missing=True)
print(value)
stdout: 1:12
